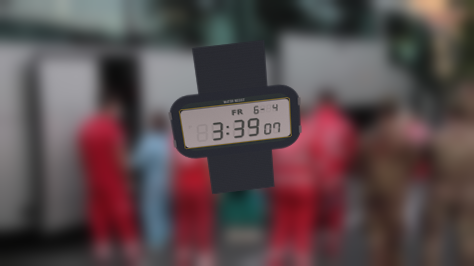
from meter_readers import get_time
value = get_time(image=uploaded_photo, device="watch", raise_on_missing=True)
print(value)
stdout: 3:39:07
